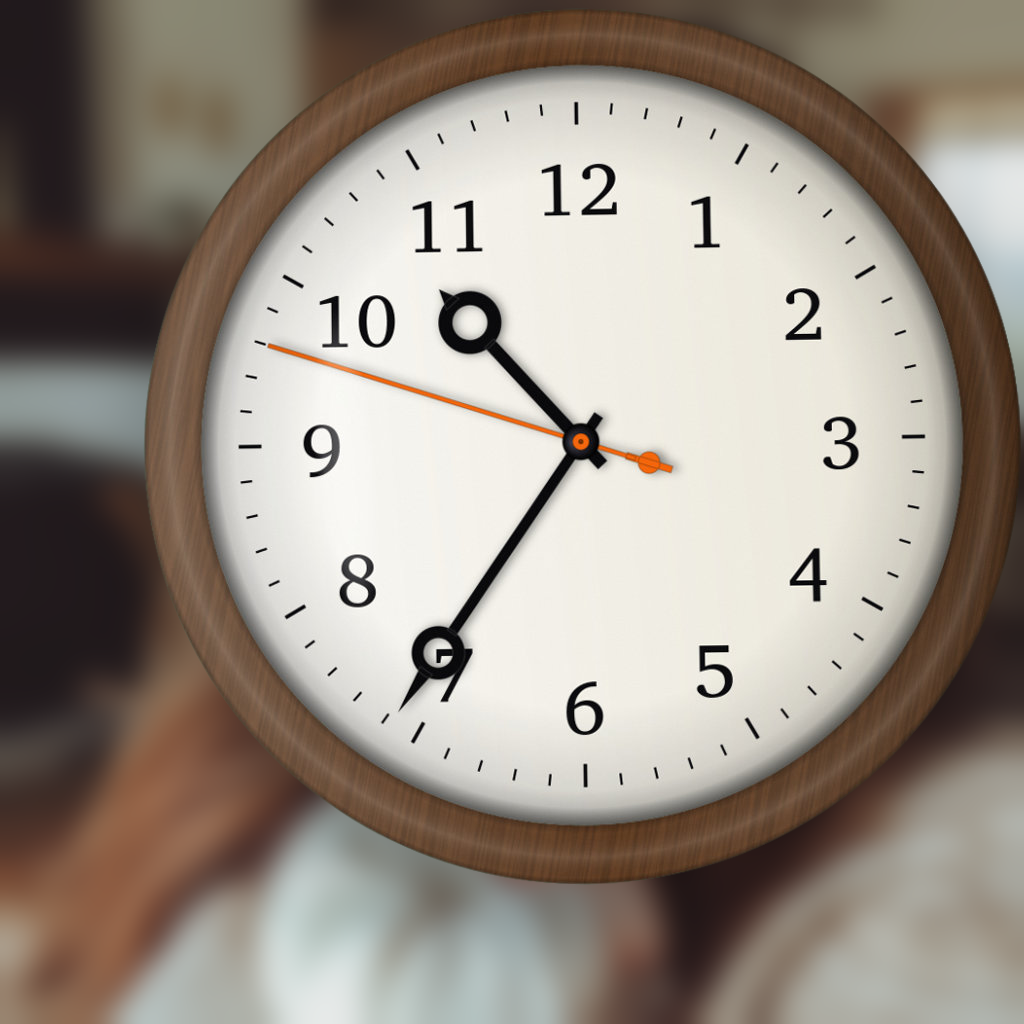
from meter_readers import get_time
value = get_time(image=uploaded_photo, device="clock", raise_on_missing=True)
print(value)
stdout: 10:35:48
